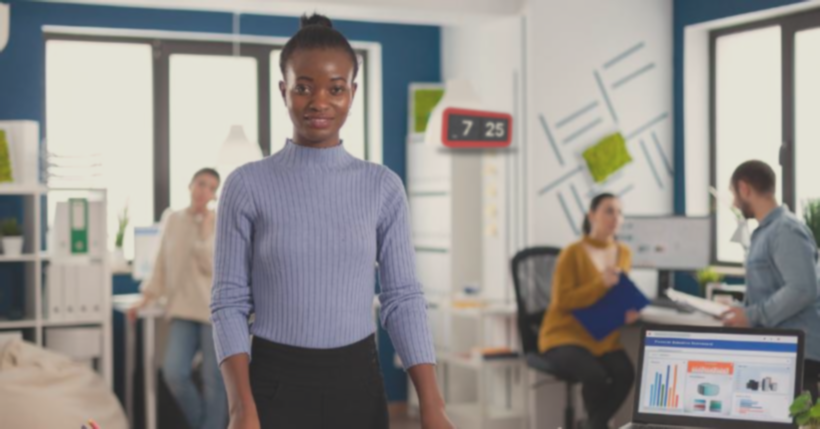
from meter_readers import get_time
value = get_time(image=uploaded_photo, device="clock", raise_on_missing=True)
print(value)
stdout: 7:25
